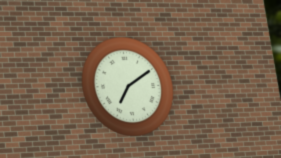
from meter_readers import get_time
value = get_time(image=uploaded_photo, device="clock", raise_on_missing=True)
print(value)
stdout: 7:10
